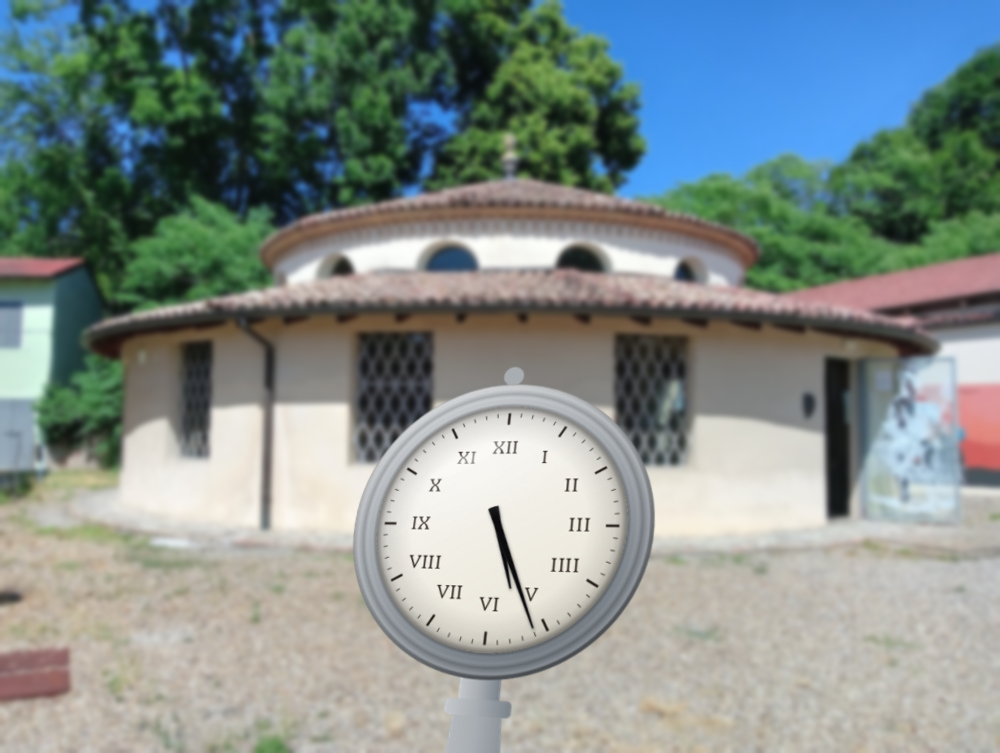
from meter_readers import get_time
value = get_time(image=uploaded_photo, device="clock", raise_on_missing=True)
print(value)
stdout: 5:26
